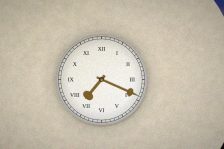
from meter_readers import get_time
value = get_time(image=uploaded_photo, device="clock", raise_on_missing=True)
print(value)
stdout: 7:19
